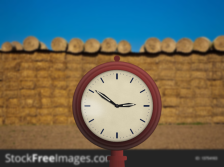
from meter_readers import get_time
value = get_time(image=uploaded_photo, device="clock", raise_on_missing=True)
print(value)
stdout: 2:51
